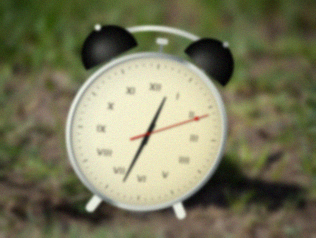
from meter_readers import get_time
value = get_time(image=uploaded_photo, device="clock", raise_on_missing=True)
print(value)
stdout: 12:33:11
